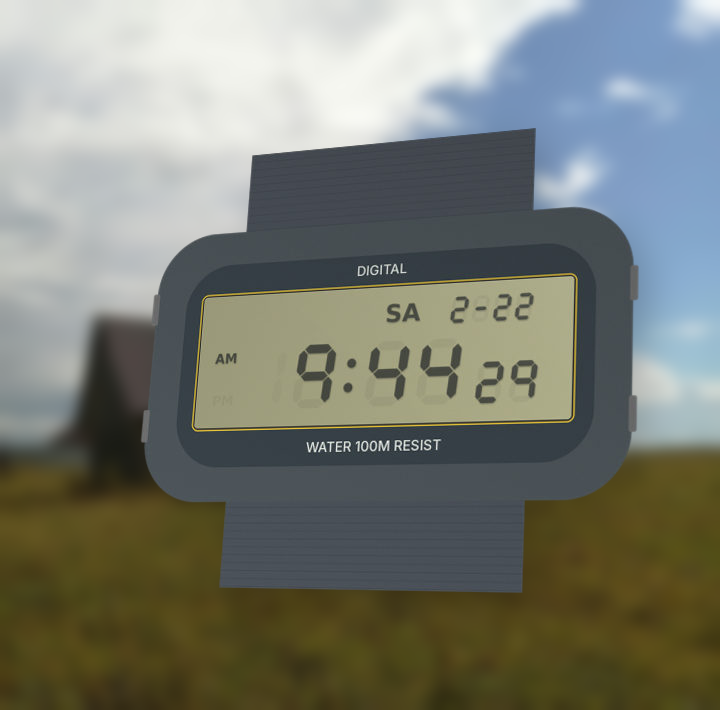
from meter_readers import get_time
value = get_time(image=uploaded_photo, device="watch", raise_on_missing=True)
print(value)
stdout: 9:44:29
